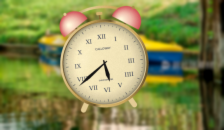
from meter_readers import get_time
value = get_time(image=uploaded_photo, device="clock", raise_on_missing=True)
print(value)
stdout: 5:39
